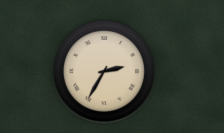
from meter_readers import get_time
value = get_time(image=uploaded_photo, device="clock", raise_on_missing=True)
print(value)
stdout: 2:35
